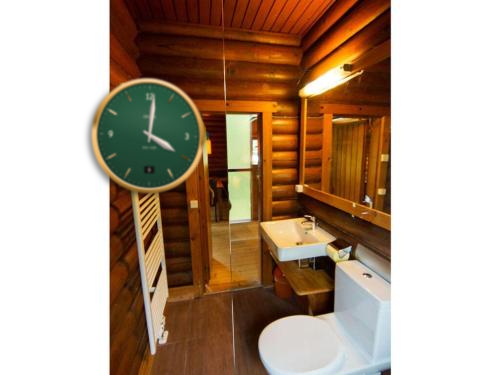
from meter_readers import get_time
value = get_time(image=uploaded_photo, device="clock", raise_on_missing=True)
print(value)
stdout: 4:01
